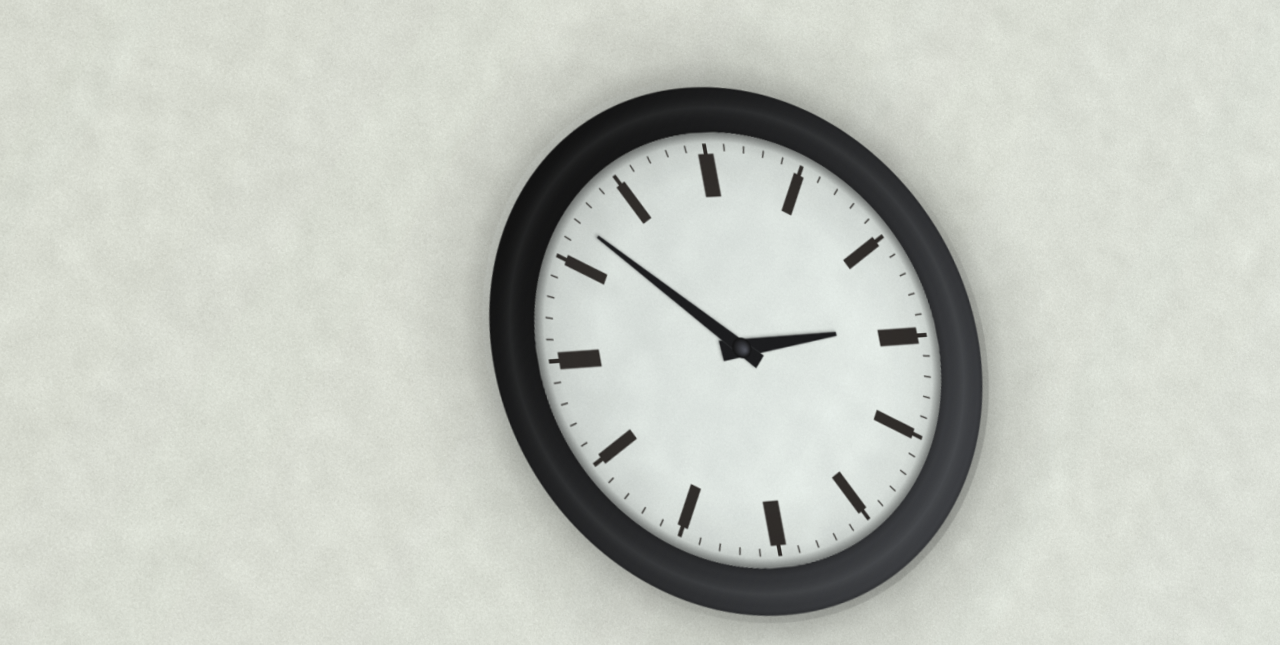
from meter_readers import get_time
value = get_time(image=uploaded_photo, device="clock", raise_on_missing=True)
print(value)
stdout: 2:52
